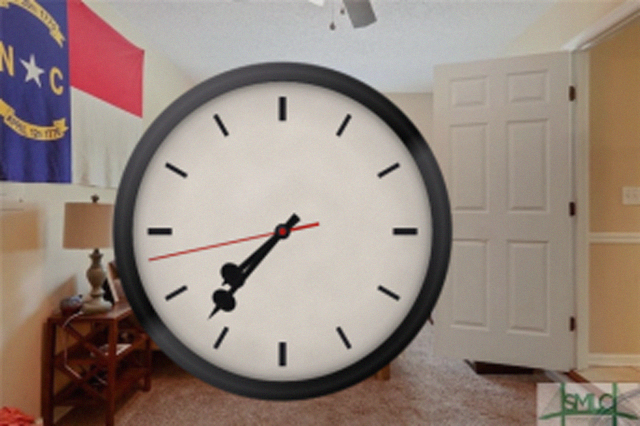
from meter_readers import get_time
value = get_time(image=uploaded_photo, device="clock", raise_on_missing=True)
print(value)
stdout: 7:36:43
